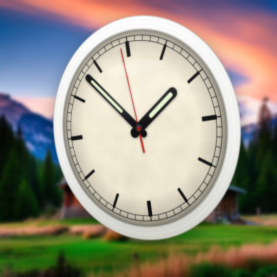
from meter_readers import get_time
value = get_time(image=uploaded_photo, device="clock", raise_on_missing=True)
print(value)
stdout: 1:52:59
